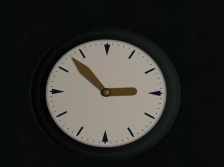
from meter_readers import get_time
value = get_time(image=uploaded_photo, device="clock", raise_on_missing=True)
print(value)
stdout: 2:53
